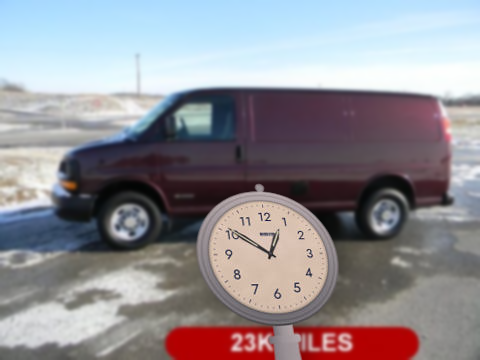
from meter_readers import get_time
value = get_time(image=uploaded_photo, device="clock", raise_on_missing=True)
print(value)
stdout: 12:51
